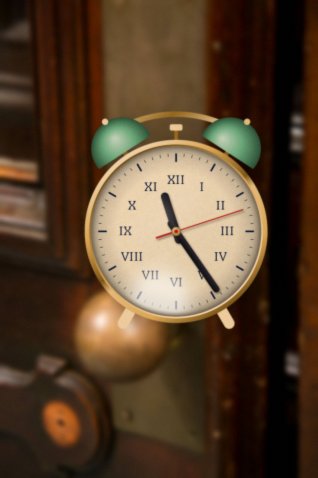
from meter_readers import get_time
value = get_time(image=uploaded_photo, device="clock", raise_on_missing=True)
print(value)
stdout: 11:24:12
